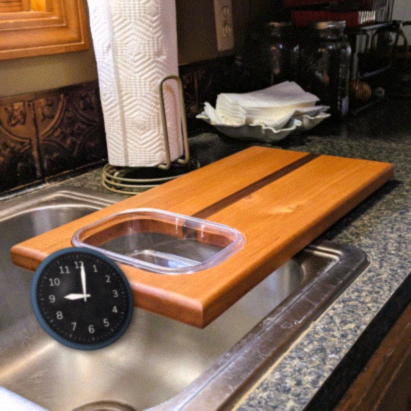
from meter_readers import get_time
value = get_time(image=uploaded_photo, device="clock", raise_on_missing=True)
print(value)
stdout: 9:01
